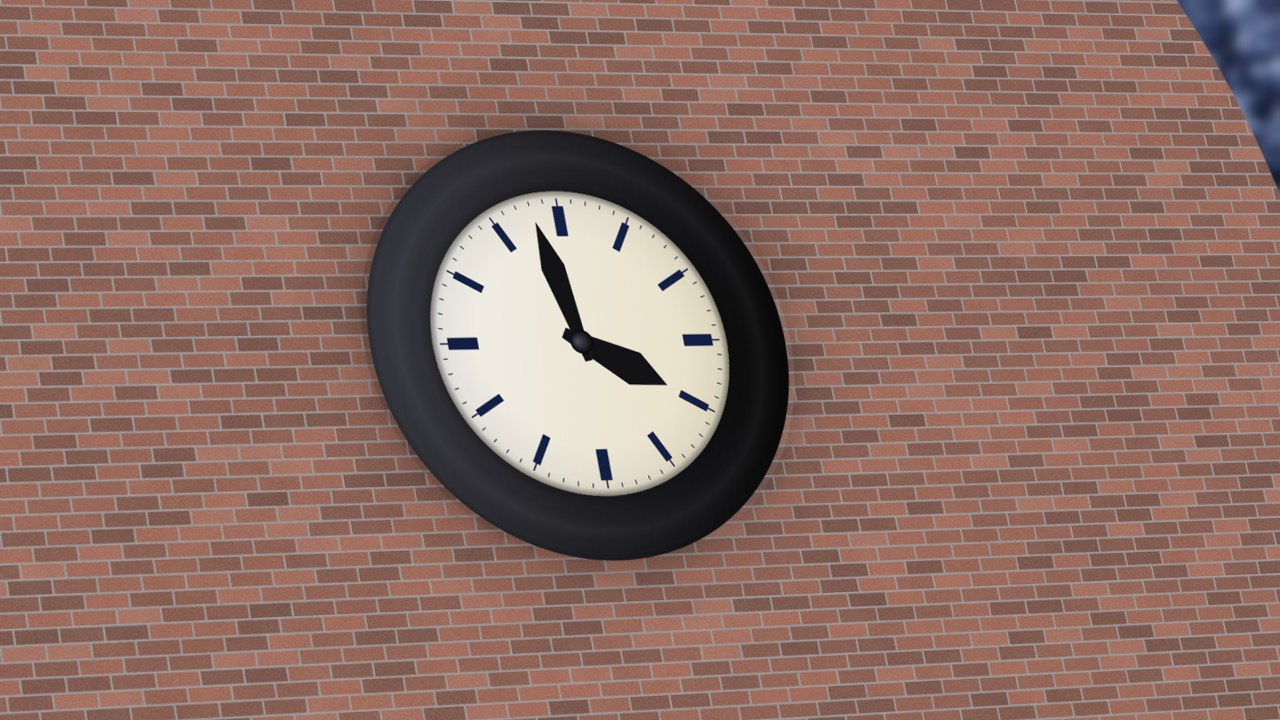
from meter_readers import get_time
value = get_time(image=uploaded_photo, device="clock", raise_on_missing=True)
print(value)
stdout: 3:58
